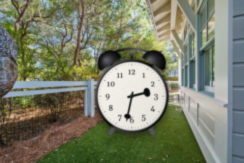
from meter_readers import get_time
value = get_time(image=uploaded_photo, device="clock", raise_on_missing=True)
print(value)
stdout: 2:32
